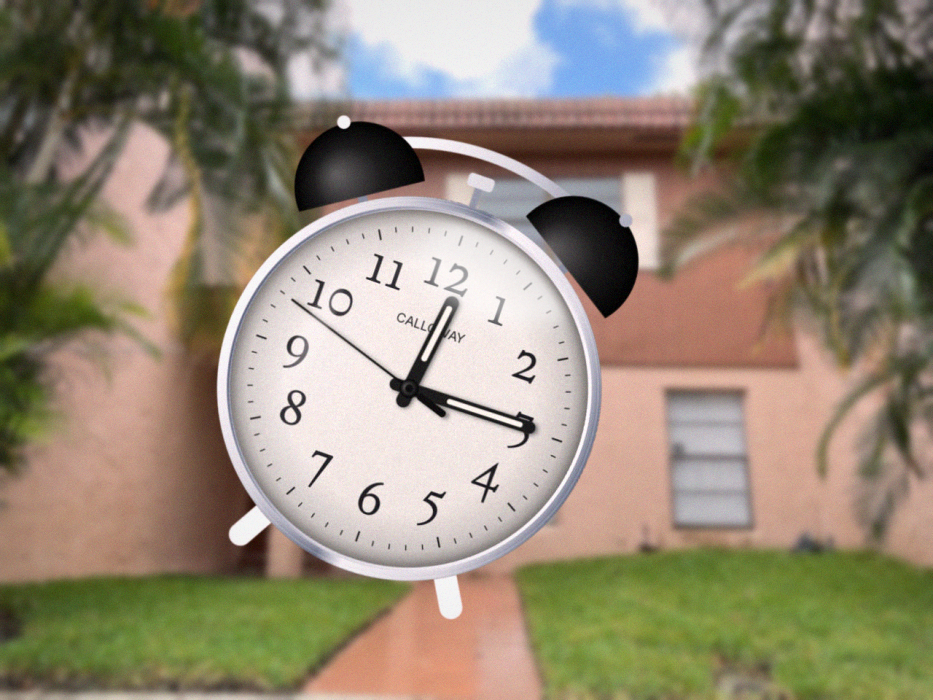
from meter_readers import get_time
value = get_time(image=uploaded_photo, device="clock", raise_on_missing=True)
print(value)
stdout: 12:14:48
